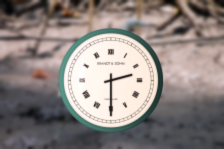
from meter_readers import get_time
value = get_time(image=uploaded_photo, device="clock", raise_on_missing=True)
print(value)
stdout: 2:30
